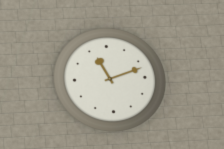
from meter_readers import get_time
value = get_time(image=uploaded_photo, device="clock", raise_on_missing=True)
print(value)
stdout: 11:12
